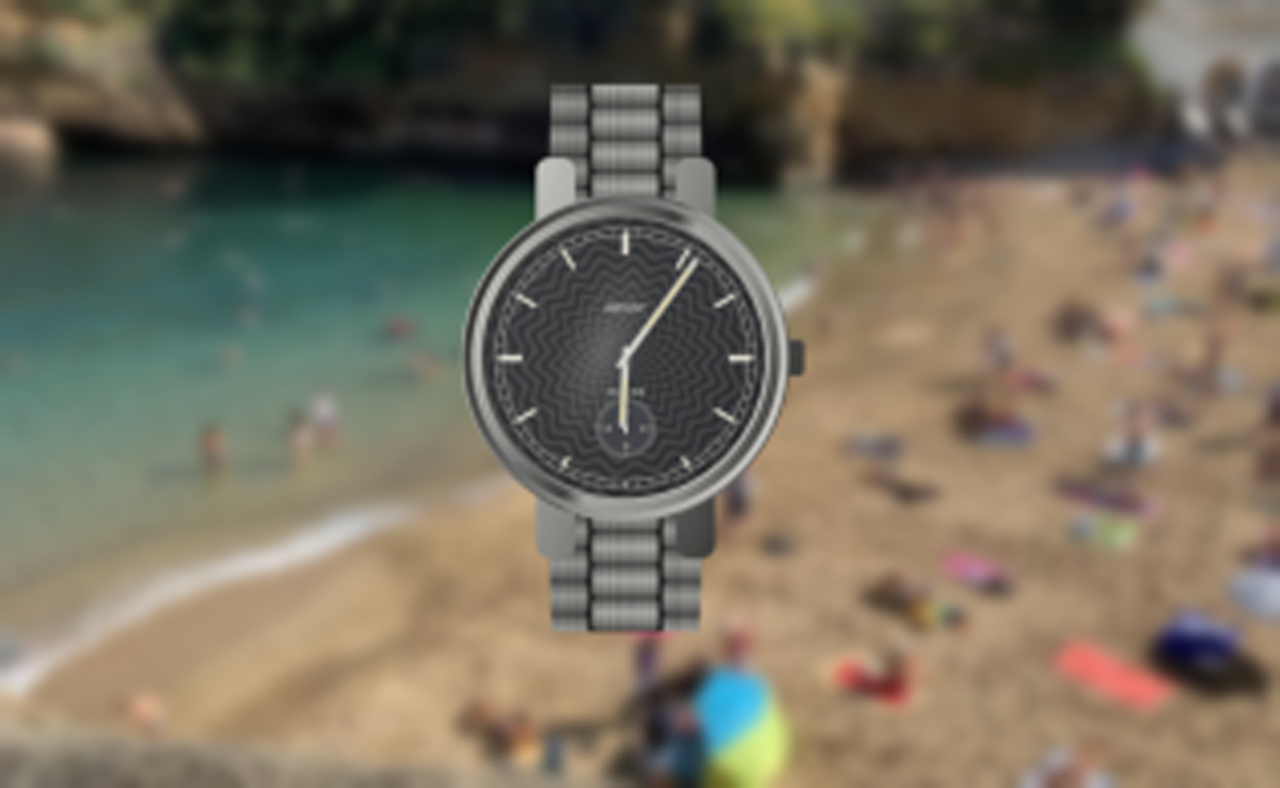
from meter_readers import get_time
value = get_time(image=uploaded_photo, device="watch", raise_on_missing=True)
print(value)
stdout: 6:06
